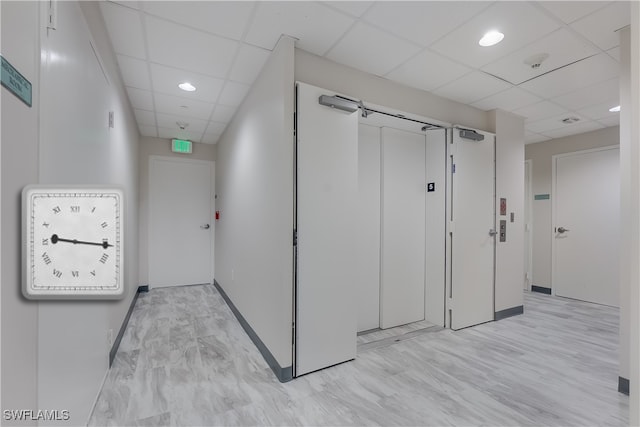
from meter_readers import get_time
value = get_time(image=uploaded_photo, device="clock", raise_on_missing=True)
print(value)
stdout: 9:16
